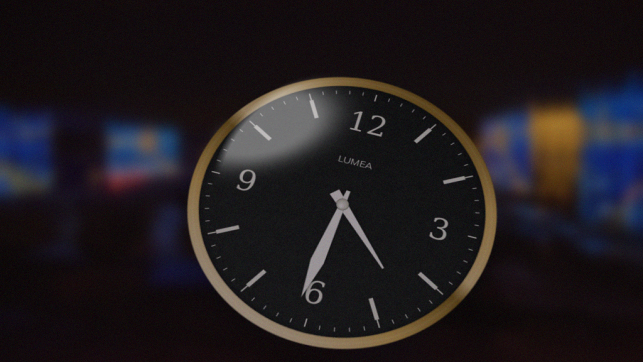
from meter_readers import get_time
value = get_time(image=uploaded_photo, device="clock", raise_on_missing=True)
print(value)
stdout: 4:31
